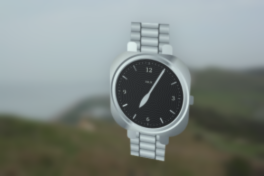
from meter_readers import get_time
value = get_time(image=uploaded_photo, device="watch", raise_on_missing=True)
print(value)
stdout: 7:05
